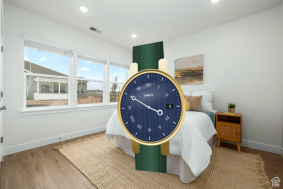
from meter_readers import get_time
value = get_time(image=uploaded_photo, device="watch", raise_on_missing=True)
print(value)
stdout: 3:50
